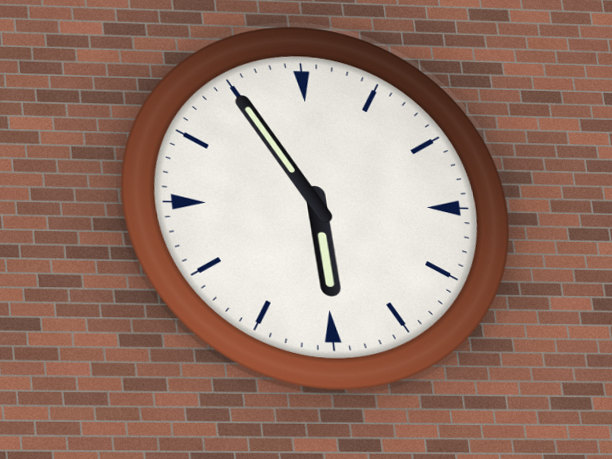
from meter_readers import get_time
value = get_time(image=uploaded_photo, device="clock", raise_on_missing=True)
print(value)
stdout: 5:55
